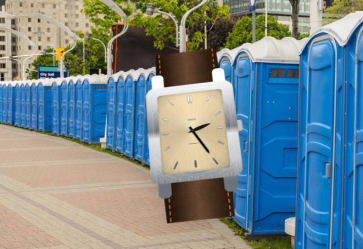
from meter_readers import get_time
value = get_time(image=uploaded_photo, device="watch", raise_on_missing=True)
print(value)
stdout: 2:25
